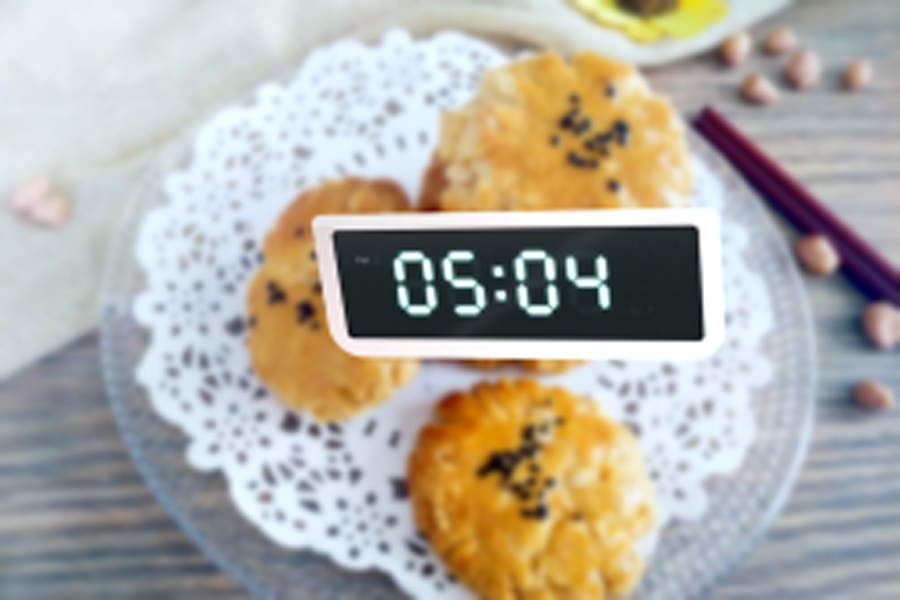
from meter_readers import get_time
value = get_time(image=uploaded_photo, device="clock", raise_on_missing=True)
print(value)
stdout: 5:04
